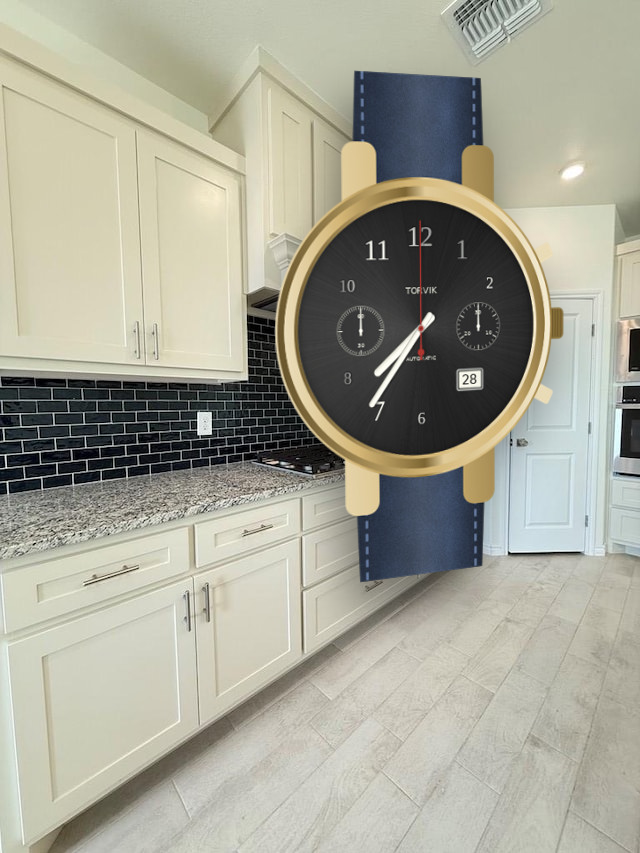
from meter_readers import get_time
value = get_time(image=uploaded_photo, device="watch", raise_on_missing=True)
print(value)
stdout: 7:36
